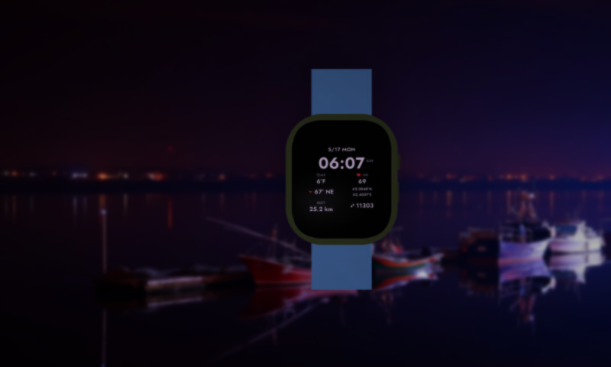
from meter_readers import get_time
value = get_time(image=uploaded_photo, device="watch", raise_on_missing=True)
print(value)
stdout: 6:07
